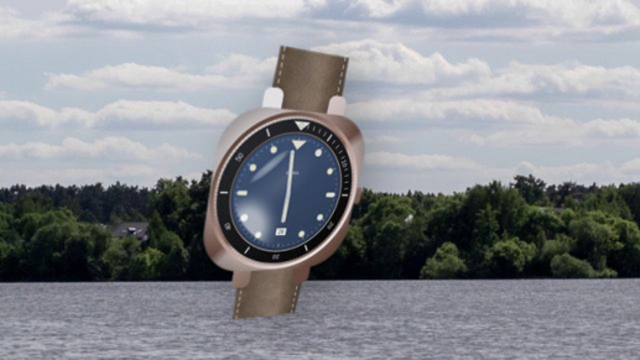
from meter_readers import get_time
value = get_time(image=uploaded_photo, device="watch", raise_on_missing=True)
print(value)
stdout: 5:59
